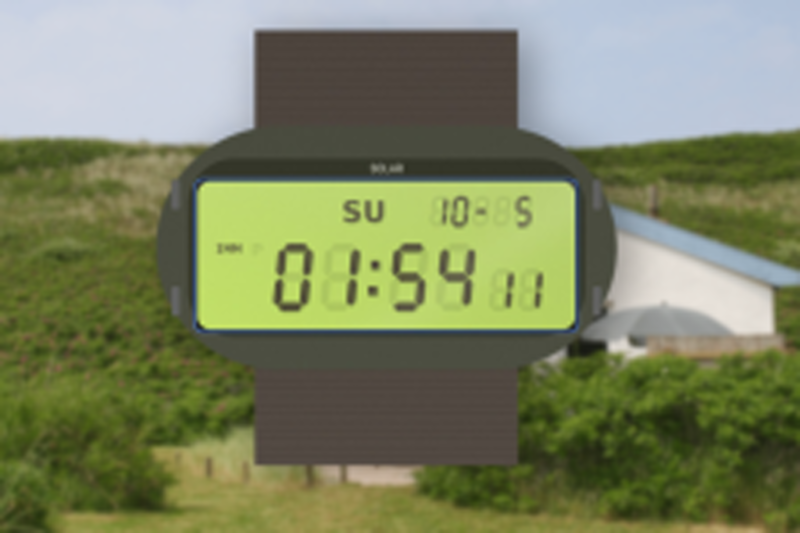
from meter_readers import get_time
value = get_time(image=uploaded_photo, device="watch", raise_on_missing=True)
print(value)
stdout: 1:54:11
